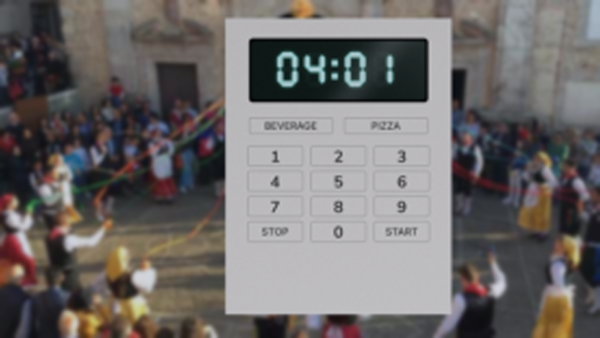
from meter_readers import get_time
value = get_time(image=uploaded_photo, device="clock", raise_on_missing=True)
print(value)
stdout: 4:01
